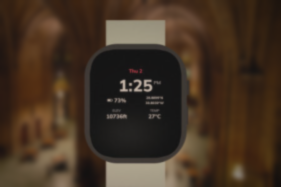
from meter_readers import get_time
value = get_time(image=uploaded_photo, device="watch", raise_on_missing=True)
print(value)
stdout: 1:25
